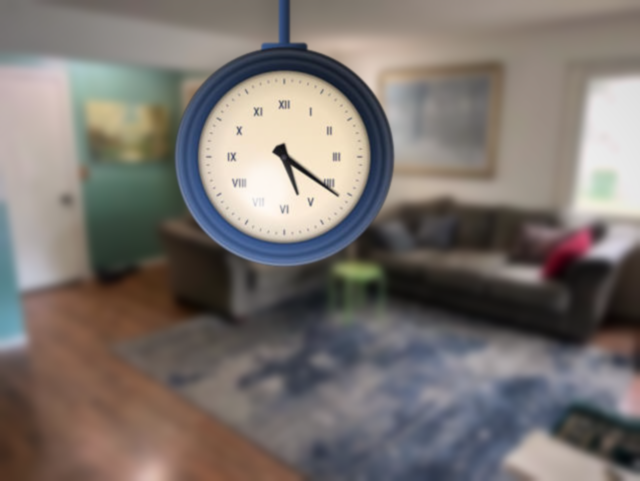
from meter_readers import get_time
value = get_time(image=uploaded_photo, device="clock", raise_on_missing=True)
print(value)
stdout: 5:21
